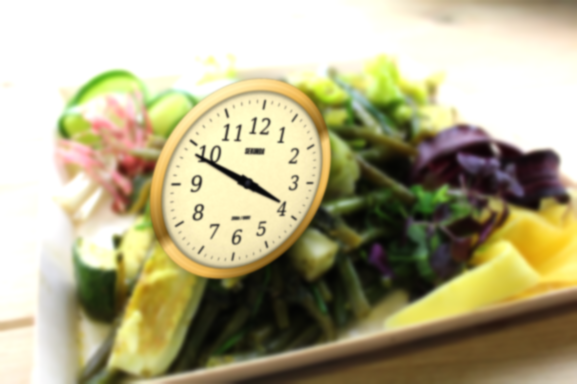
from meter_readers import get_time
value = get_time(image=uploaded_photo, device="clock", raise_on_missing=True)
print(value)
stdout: 3:49
